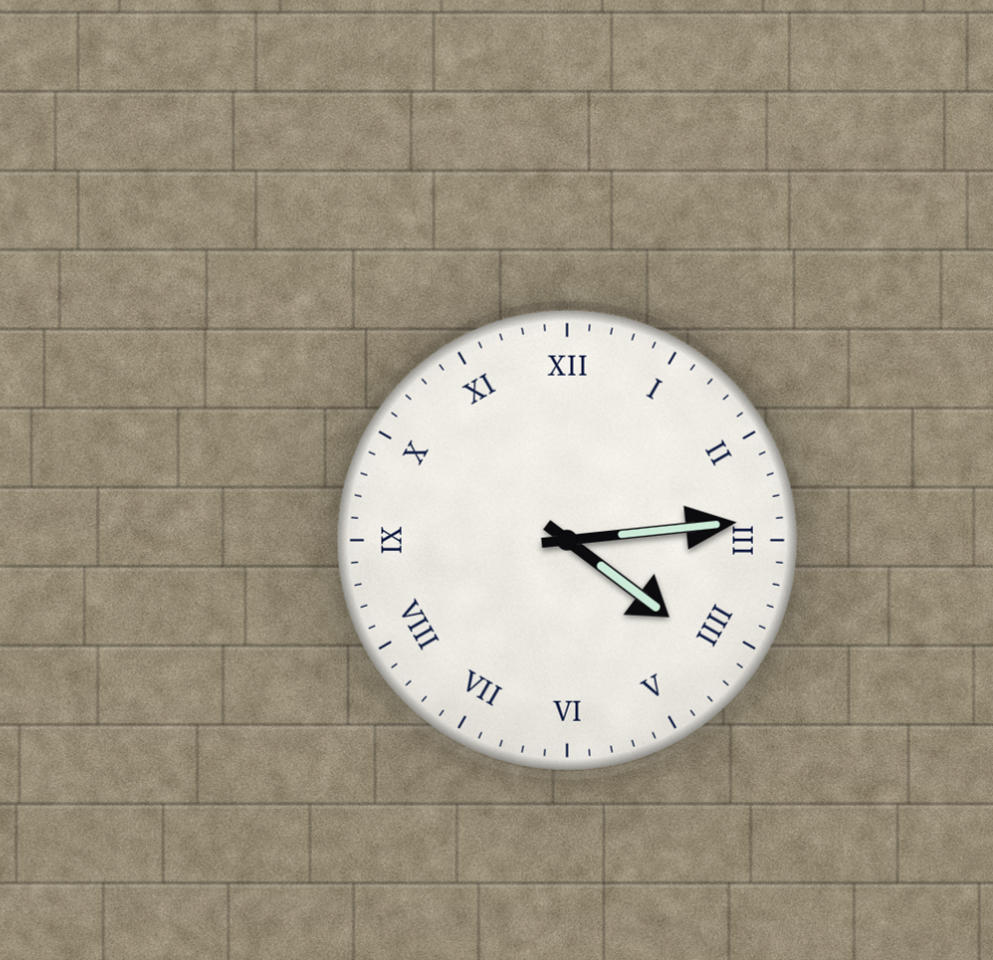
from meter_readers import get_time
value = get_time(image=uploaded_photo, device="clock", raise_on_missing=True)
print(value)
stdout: 4:14
